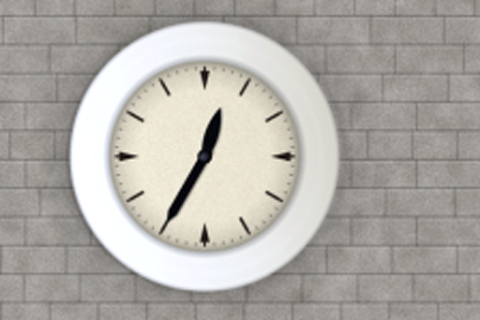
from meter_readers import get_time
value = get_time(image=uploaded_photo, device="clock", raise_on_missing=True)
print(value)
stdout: 12:35
